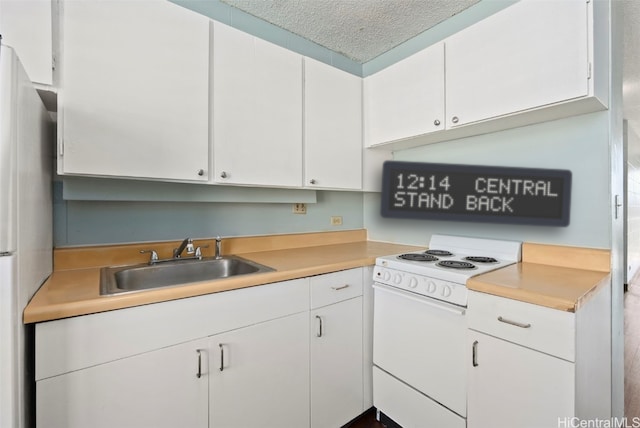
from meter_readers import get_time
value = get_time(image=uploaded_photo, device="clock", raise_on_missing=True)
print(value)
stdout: 12:14
